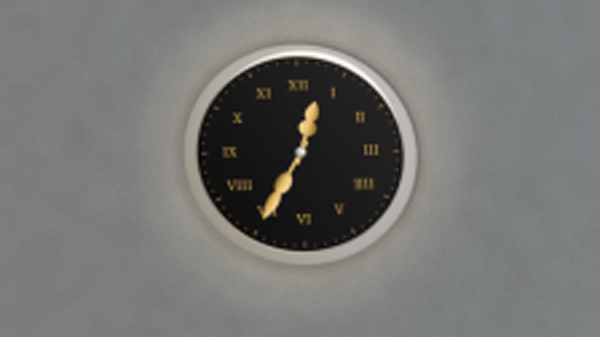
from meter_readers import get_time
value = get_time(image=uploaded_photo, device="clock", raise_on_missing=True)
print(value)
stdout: 12:35
